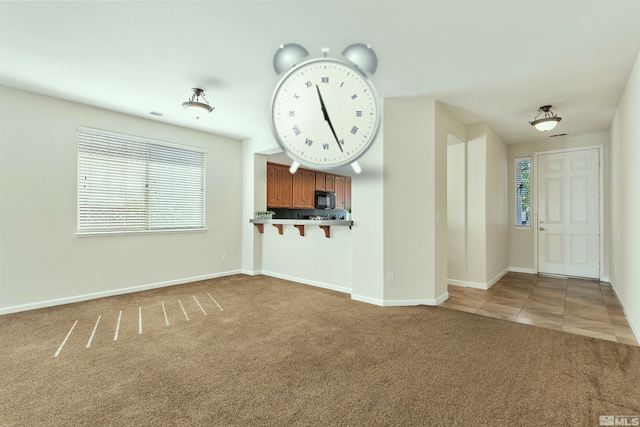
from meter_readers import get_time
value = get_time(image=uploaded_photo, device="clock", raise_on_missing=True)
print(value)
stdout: 11:26
